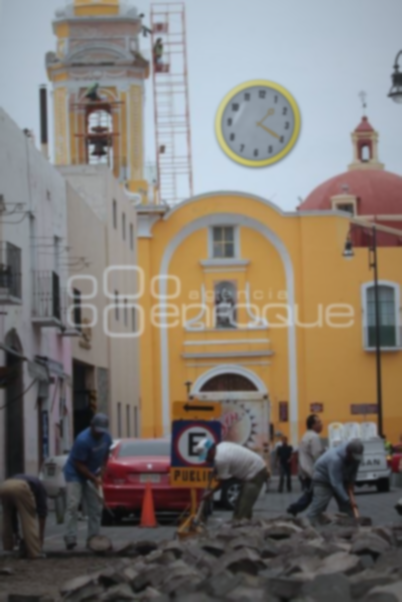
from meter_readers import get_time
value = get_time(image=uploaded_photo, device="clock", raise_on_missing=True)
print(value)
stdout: 1:20
